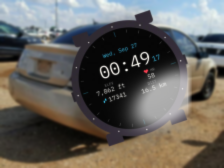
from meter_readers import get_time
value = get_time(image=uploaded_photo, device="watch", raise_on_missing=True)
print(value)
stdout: 0:49
